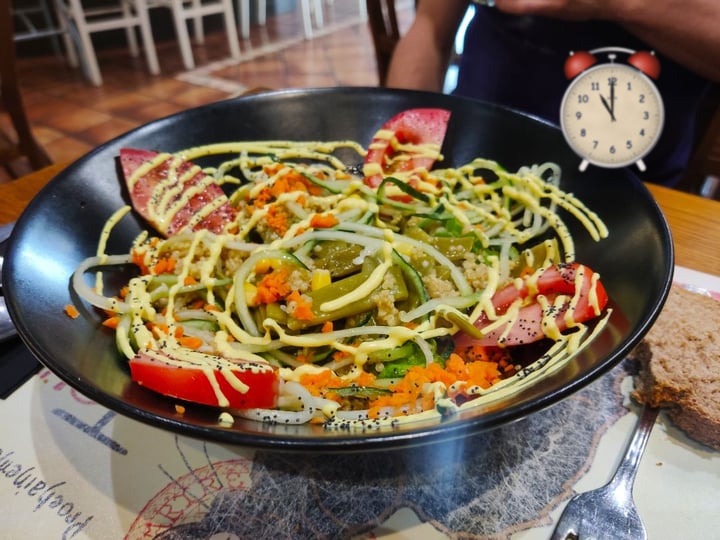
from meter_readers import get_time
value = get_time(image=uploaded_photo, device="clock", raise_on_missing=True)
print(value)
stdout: 11:00
